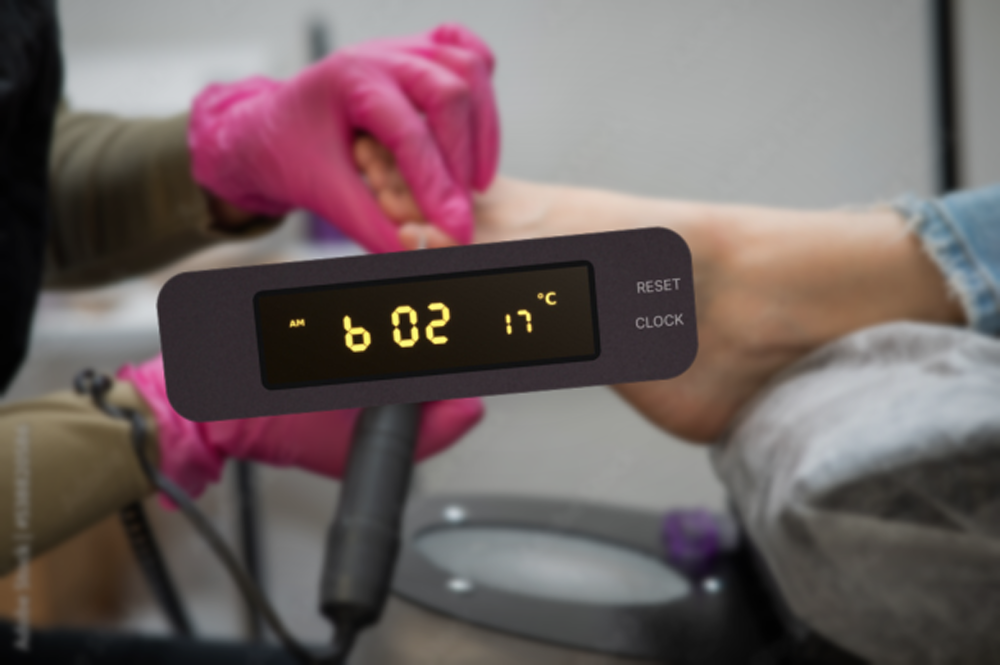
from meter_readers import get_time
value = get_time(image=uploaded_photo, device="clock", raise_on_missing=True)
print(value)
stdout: 6:02
